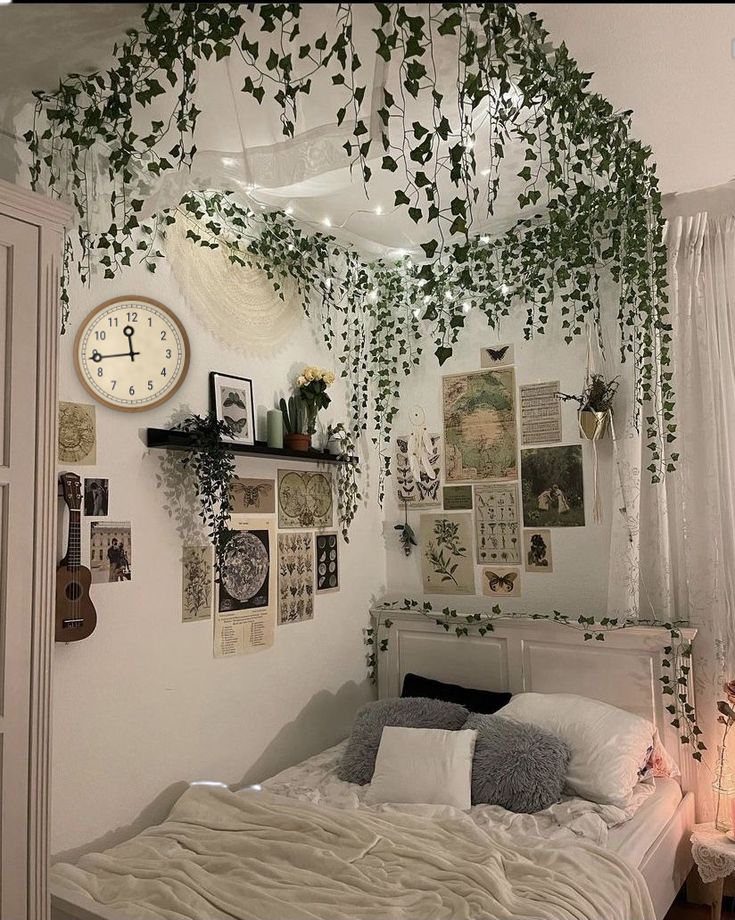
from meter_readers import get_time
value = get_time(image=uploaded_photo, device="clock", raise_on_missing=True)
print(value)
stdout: 11:44
